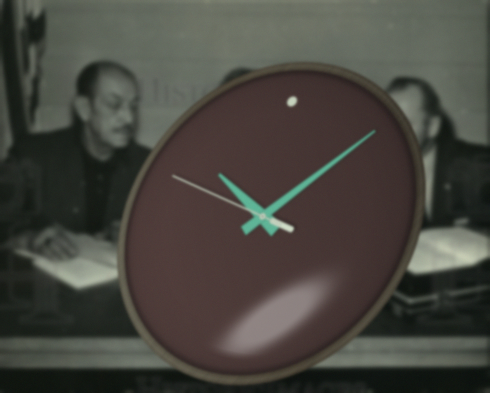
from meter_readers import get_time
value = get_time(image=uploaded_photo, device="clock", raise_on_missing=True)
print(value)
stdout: 10:07:48
